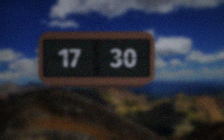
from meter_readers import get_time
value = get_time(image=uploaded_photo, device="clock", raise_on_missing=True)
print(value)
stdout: 17:30
